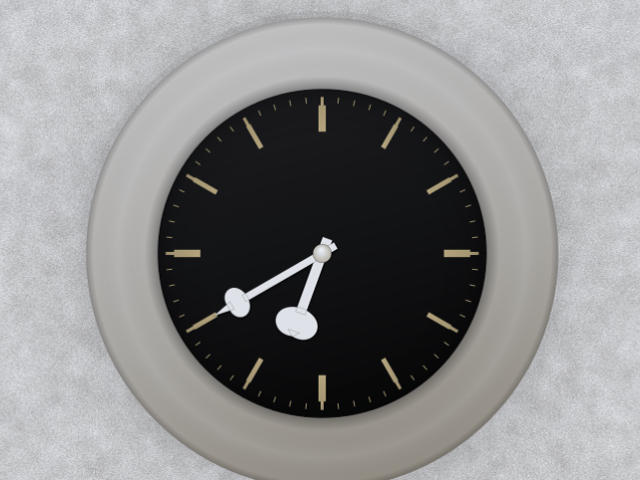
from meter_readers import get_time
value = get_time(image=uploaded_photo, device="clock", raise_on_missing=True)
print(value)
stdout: 6:40
